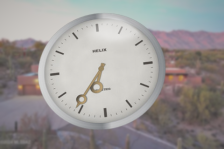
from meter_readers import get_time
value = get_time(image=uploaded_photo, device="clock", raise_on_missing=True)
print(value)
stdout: 6:36
